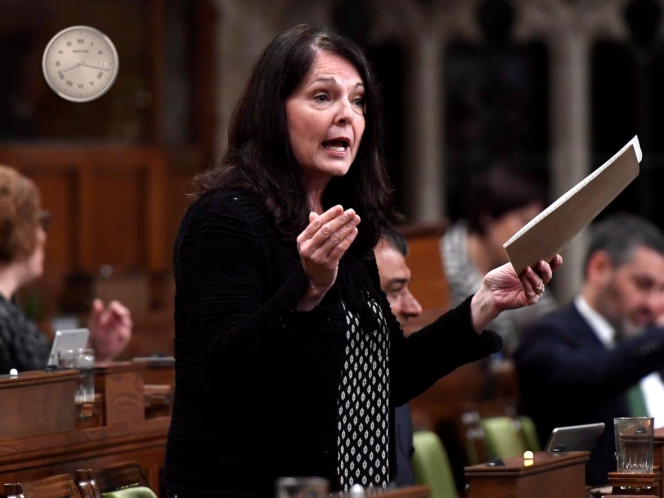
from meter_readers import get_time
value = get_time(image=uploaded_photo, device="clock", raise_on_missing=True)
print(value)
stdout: 8:17
